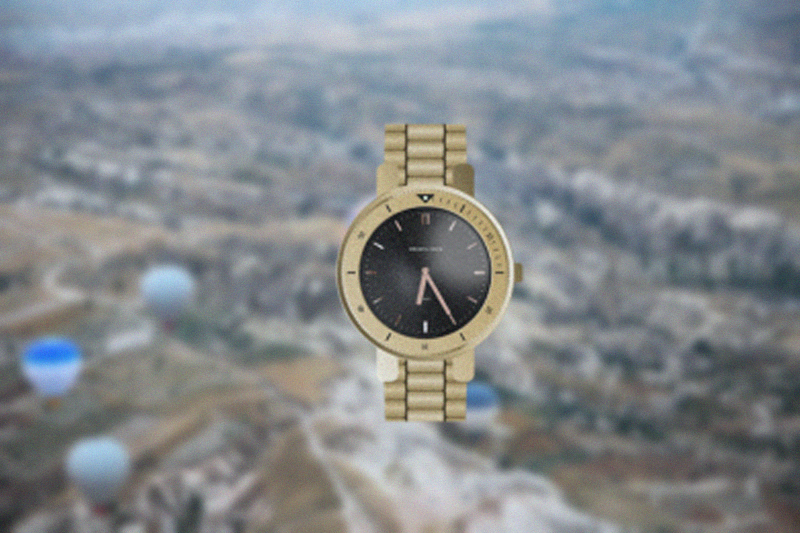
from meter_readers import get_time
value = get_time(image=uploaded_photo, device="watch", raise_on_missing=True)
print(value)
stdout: 6:25
